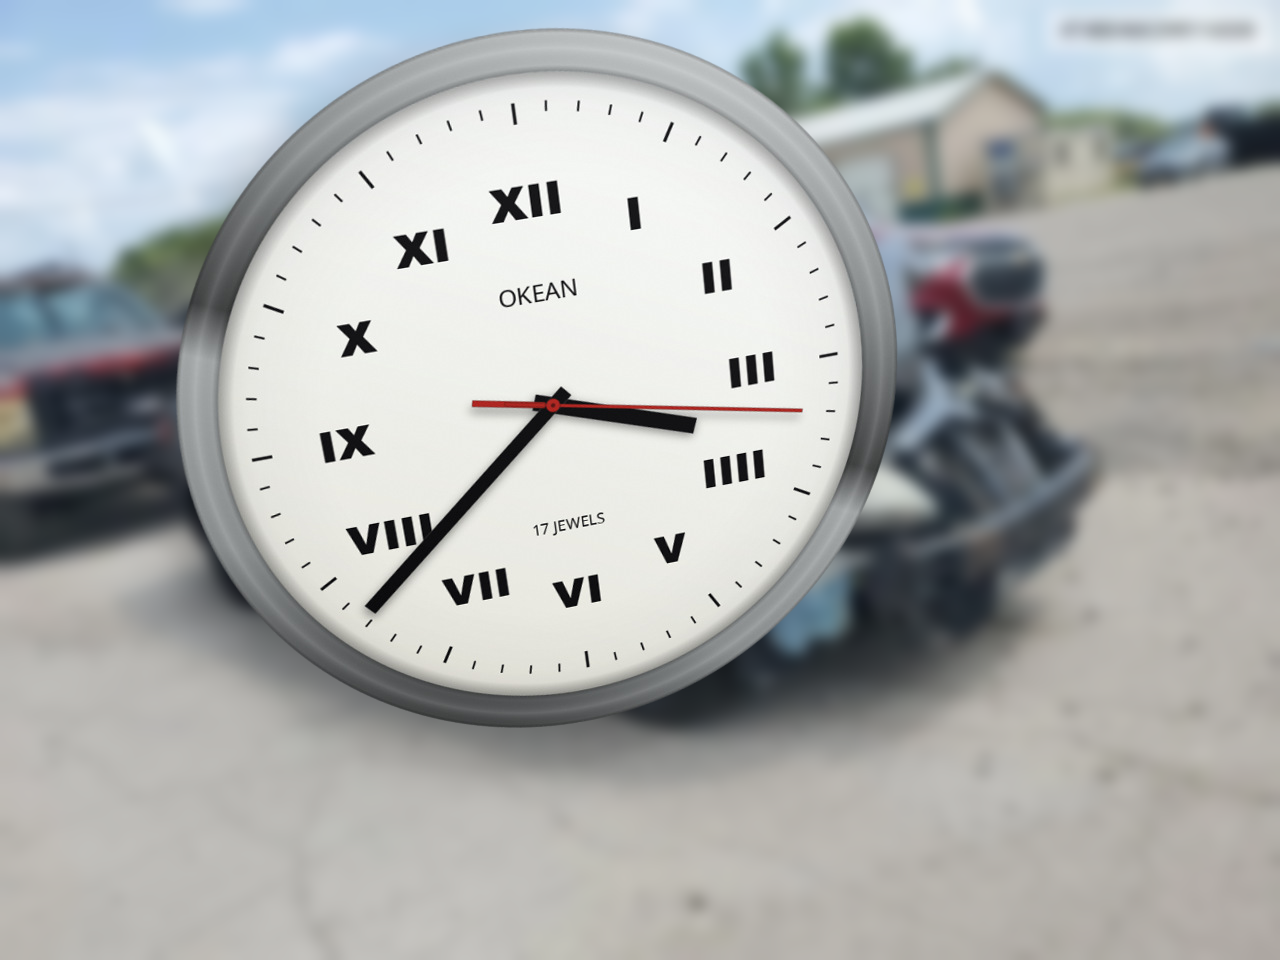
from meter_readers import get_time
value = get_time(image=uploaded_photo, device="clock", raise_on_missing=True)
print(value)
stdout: 3:38:17
